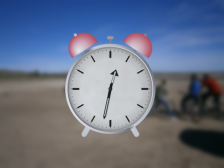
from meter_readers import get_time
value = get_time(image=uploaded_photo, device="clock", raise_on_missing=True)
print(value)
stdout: 12:32
